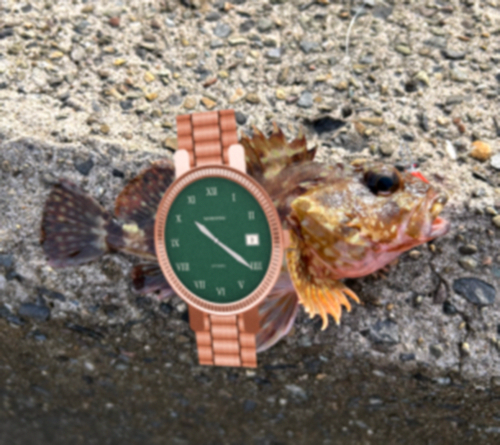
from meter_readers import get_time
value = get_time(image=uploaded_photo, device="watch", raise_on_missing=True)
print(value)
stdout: 10:21
